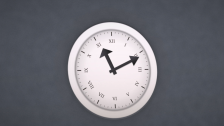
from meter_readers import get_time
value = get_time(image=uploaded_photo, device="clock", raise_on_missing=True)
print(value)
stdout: 11:11
